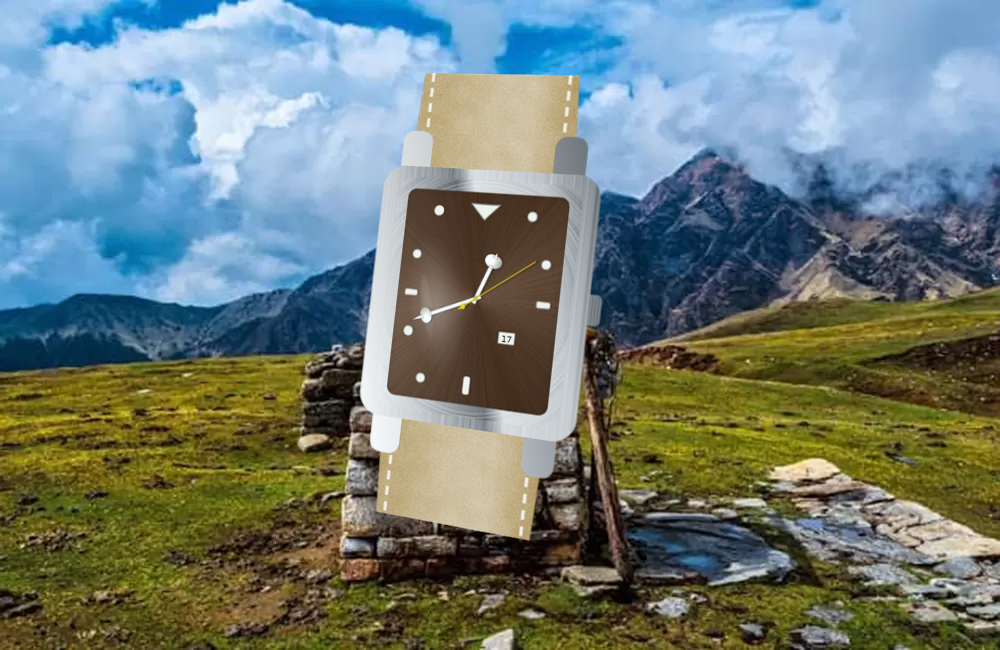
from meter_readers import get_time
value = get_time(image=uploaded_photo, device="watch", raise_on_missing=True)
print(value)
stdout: 12:41:09
